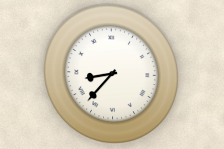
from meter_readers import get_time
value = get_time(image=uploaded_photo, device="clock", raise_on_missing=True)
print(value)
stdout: 8:37
